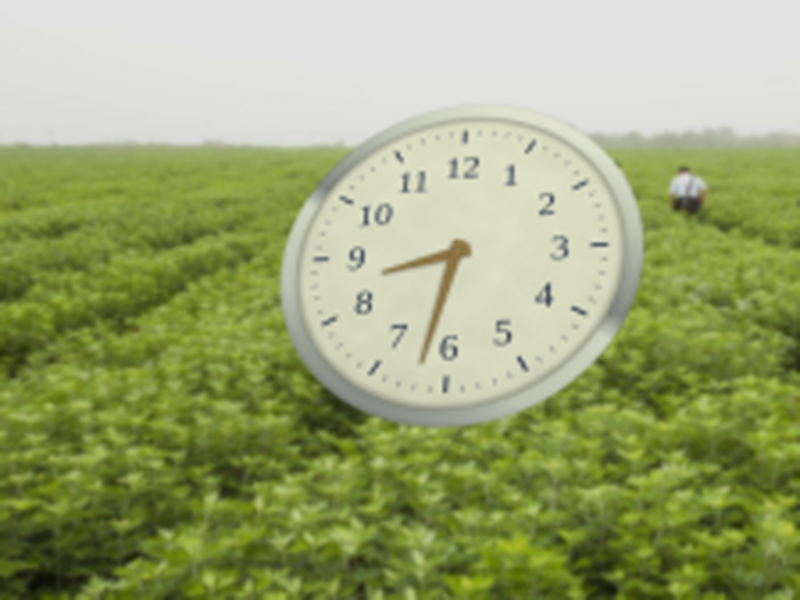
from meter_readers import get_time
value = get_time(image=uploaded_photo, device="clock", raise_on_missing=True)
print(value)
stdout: 8:32
